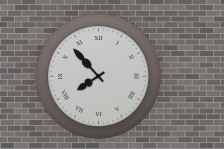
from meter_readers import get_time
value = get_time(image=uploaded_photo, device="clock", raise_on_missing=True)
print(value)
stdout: 7:53
